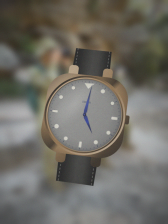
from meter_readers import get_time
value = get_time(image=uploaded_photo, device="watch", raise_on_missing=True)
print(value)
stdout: 5:01
